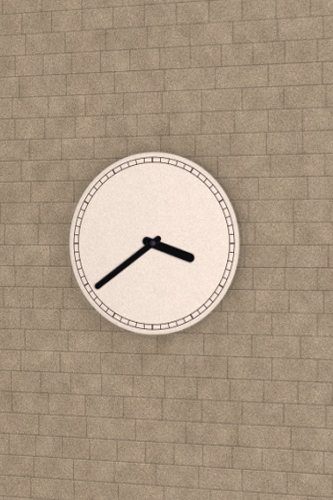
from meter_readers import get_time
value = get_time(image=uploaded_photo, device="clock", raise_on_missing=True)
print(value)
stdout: 3:39
